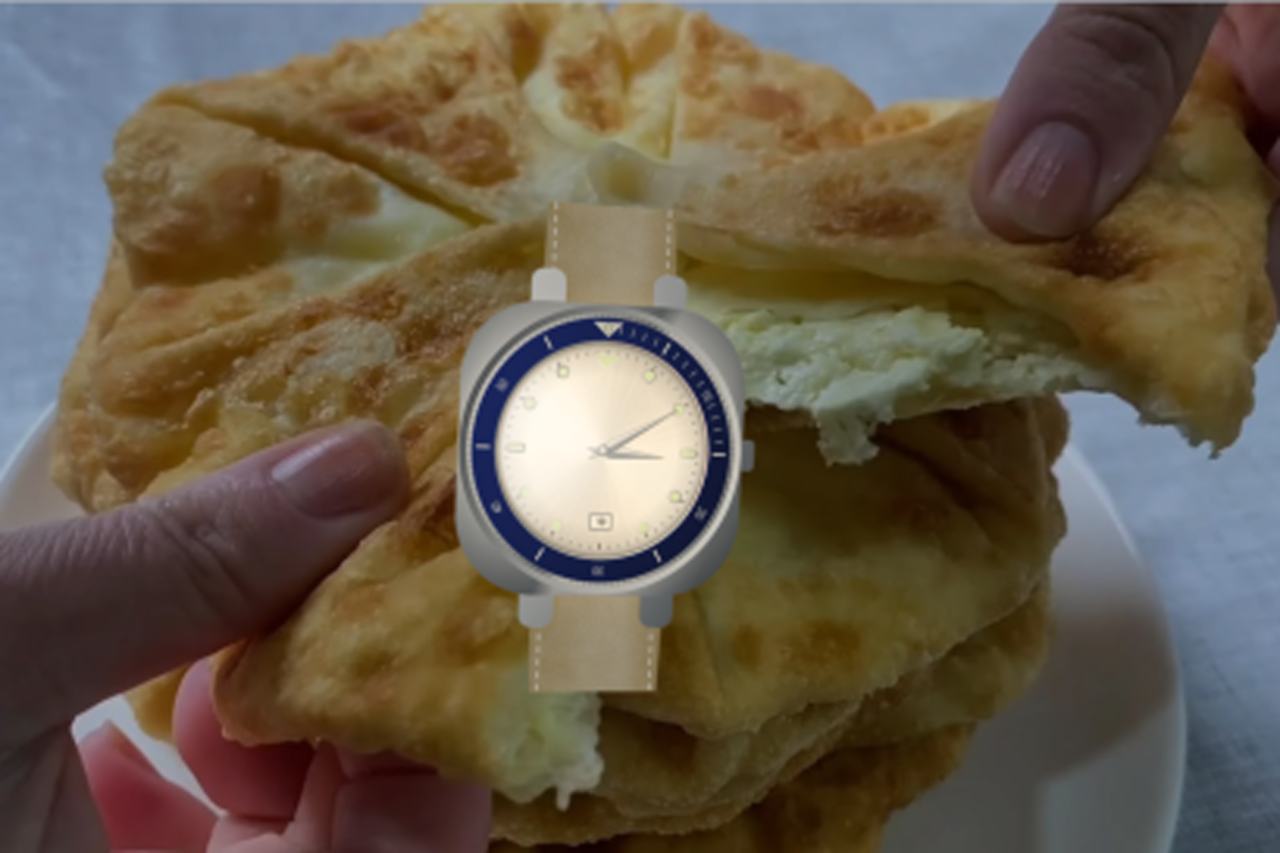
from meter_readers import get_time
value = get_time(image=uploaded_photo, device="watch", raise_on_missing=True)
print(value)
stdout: 3:10
